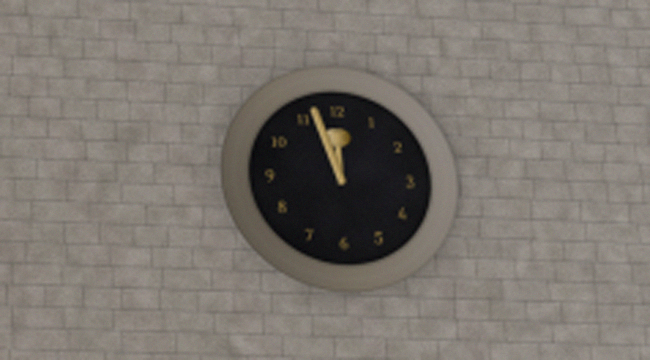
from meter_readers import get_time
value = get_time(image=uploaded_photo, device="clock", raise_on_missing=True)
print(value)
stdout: 11:57
